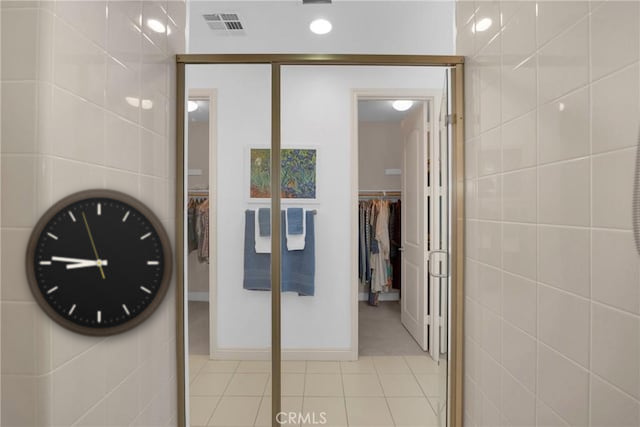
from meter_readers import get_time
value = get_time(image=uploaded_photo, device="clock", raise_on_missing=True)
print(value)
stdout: 8:45:57
